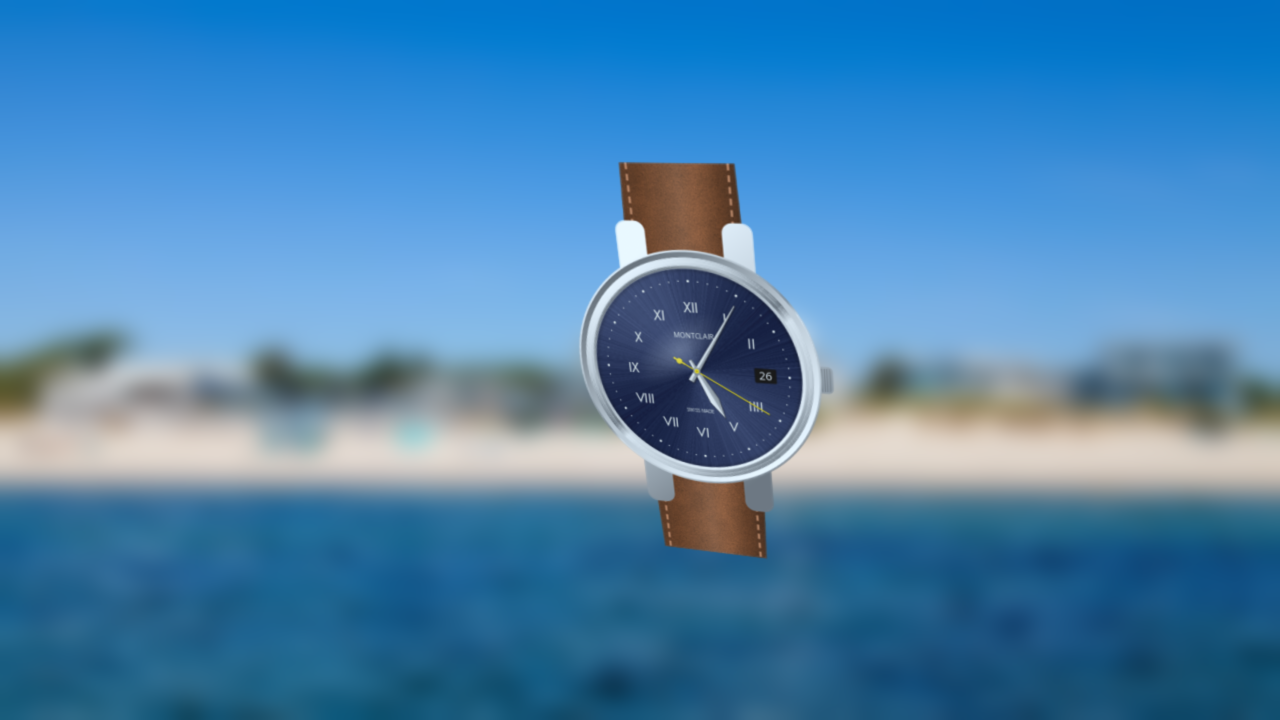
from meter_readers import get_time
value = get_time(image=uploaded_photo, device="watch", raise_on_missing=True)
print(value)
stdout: 5:05:20
